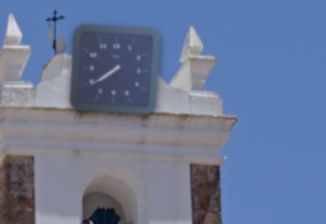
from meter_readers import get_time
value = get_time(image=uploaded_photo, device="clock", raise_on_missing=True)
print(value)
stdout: 7:39
